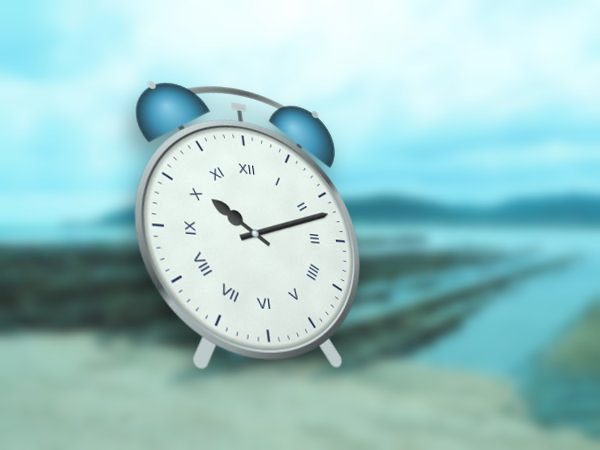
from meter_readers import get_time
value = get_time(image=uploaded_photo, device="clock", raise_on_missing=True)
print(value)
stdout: 10:12
